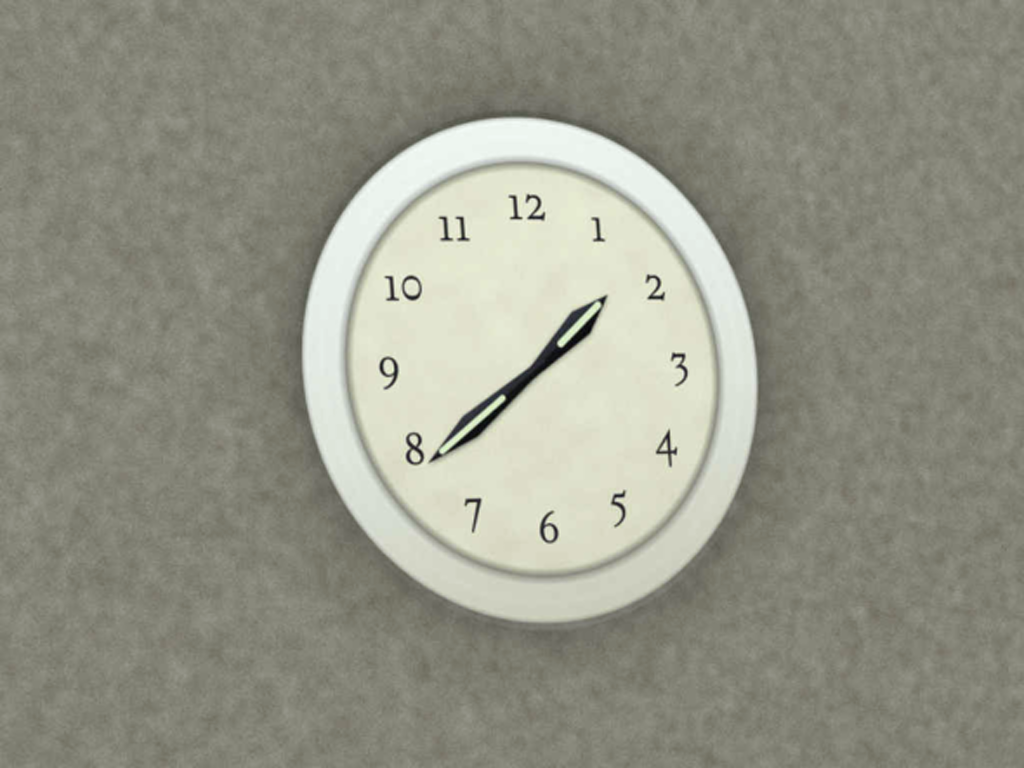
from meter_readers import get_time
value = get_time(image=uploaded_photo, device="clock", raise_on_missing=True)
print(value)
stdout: 1:39
